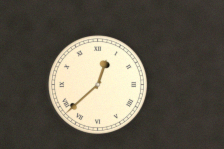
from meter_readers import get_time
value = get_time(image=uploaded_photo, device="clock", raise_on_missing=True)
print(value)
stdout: 12:38
